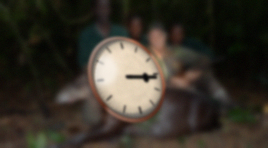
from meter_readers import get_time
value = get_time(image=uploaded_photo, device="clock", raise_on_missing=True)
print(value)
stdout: 3:16
